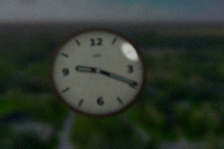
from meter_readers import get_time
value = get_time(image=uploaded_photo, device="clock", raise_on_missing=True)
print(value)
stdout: 9:19
